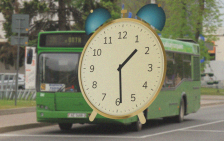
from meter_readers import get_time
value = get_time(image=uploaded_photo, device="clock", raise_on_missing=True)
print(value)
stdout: 1:29
